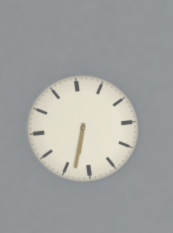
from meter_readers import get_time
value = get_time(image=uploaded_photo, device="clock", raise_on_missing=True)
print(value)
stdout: 6:33
